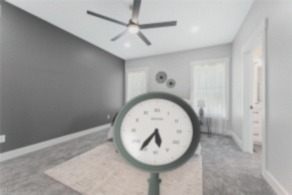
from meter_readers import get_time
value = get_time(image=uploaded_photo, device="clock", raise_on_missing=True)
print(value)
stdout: 5:36
